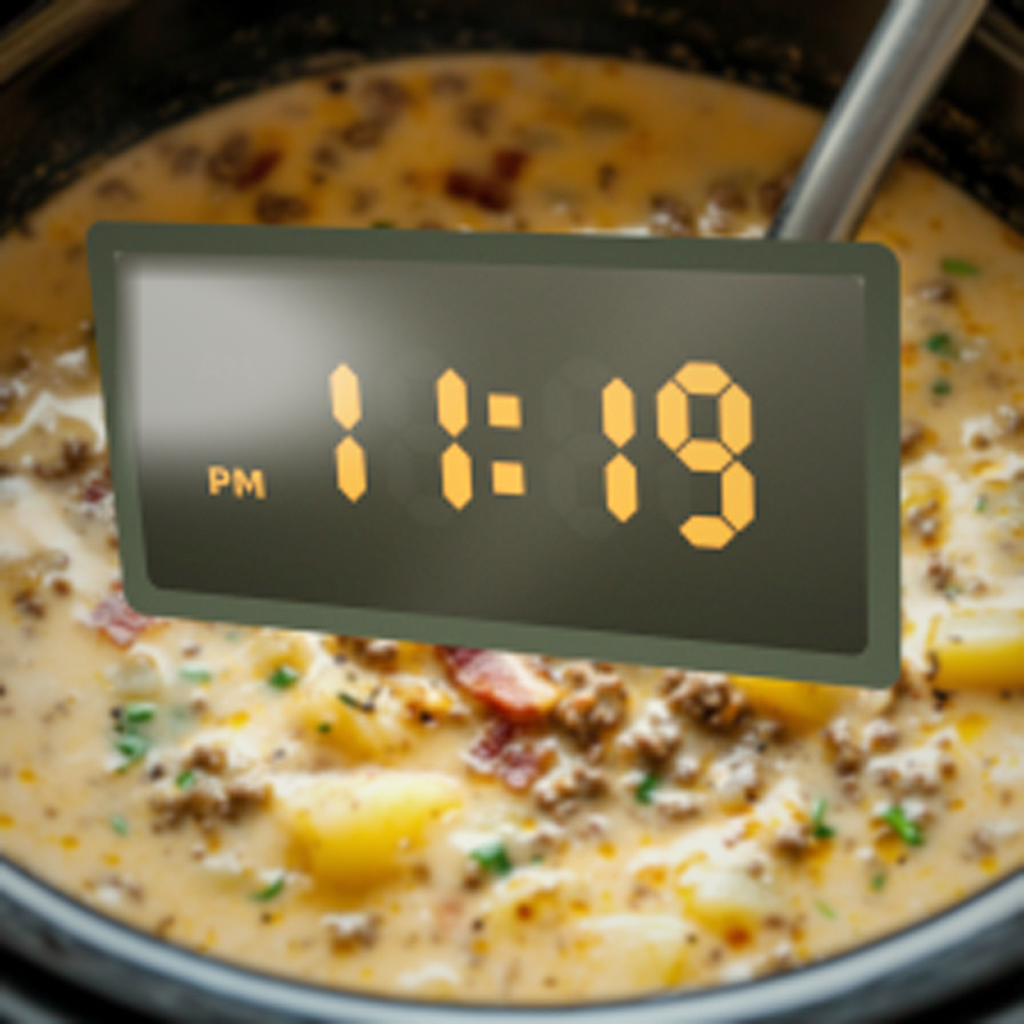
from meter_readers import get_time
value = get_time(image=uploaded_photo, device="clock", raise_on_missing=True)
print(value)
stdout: 11:19
